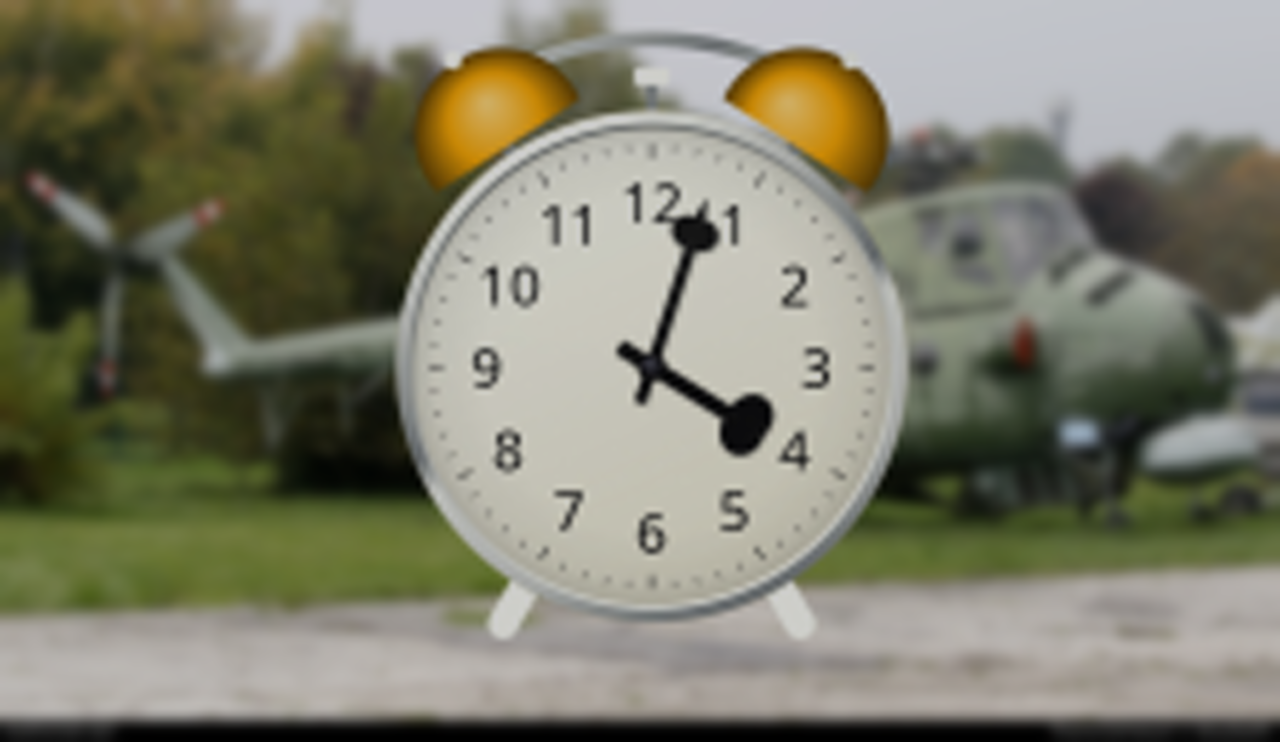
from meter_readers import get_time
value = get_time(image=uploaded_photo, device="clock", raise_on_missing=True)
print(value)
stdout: 4:03
